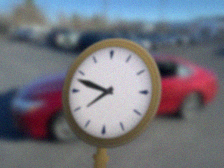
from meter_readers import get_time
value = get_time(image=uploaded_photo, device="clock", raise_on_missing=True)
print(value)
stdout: 7:48
